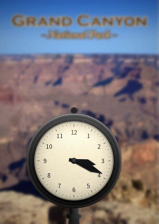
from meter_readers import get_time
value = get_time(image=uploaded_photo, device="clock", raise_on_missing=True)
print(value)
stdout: 3:19
